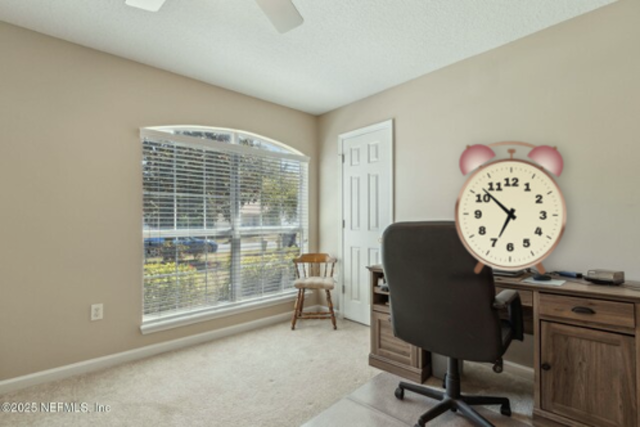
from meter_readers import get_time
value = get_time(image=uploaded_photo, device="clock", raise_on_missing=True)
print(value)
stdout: 6:52
